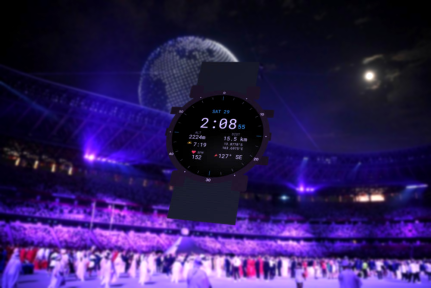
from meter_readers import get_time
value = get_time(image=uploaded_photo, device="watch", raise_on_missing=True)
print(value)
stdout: 2:08
